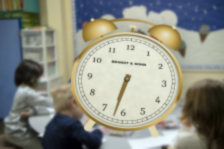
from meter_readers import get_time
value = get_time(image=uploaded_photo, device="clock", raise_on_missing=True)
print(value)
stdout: 6:32
